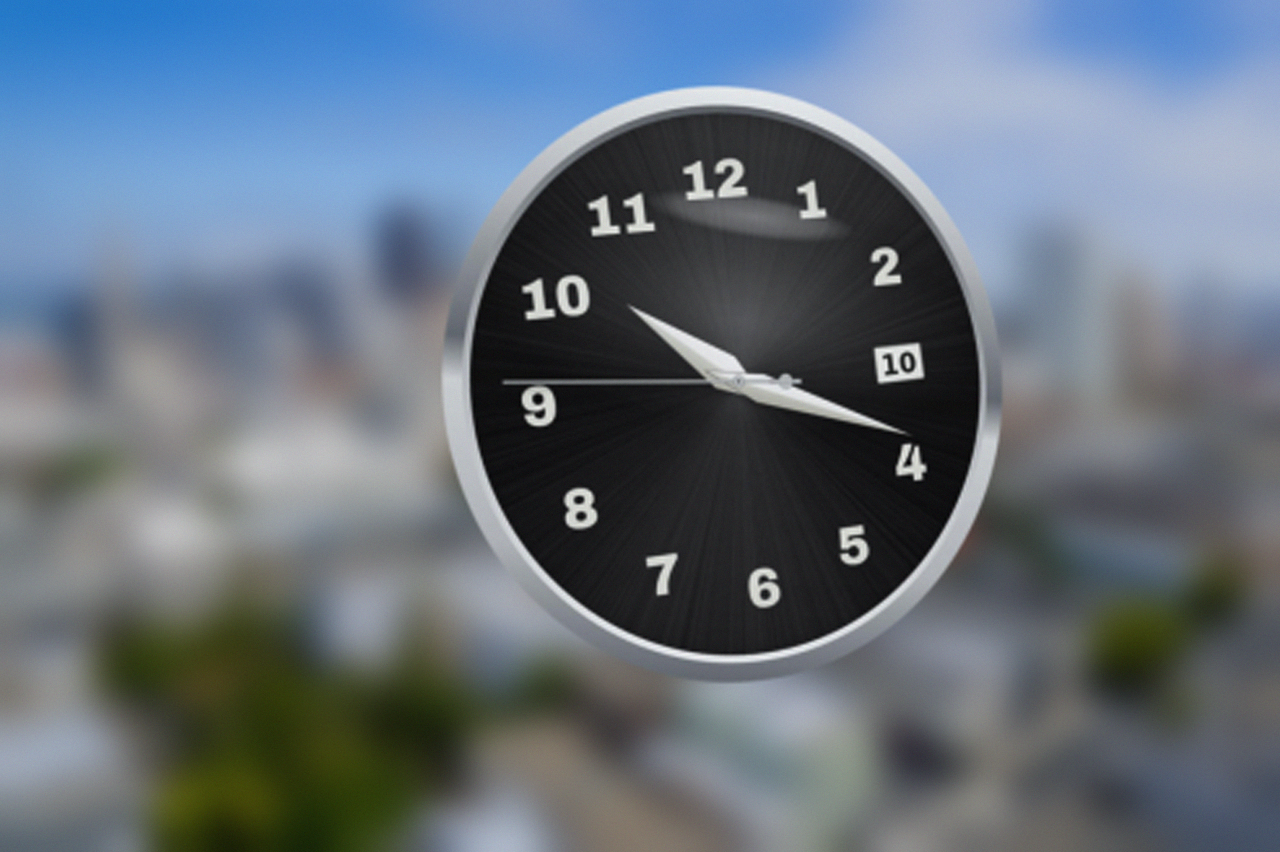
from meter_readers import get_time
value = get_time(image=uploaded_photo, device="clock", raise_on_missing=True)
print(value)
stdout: 10:18:46
